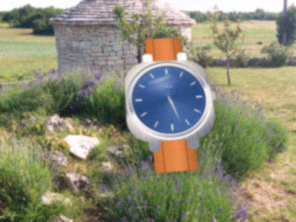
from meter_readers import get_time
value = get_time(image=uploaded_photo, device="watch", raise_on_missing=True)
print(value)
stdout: 5:27
